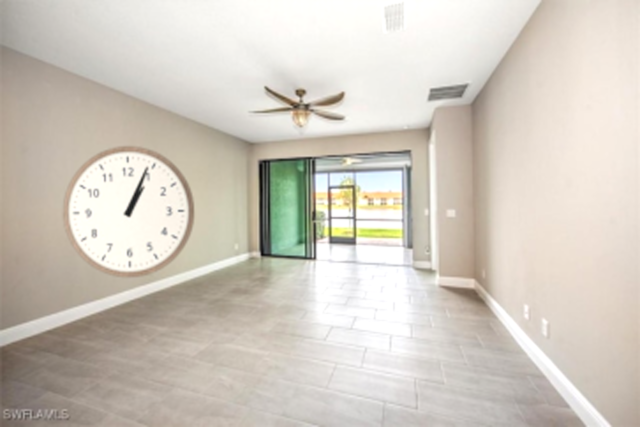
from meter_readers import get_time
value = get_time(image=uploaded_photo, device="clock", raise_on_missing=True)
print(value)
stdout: 1:04
